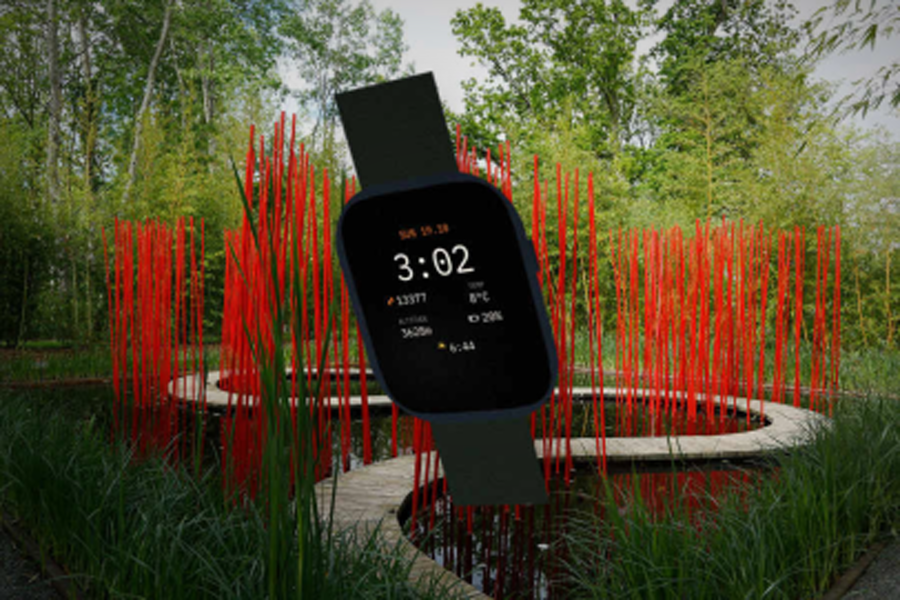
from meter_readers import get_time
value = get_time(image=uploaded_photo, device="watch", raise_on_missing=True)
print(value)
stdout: 3:02
